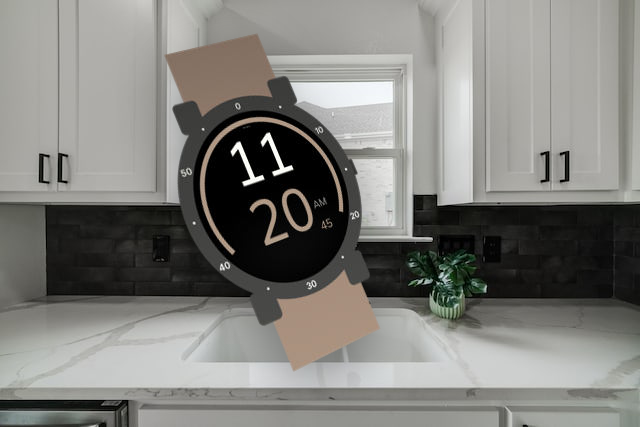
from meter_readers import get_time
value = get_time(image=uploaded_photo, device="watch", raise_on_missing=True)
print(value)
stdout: 11:20:45
